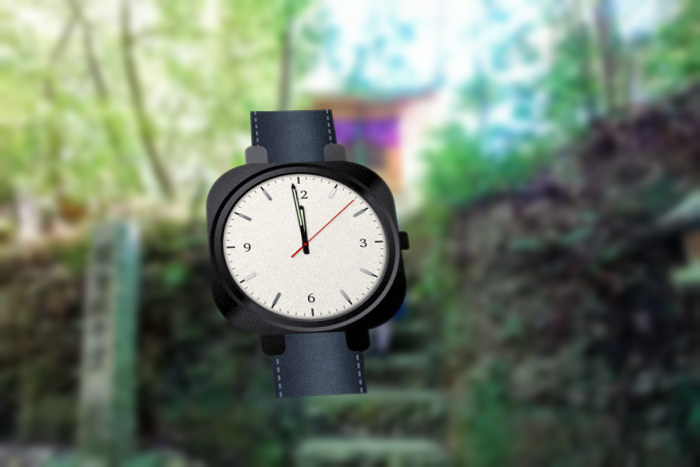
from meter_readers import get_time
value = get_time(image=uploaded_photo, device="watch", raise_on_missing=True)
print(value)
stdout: 11:59:08
